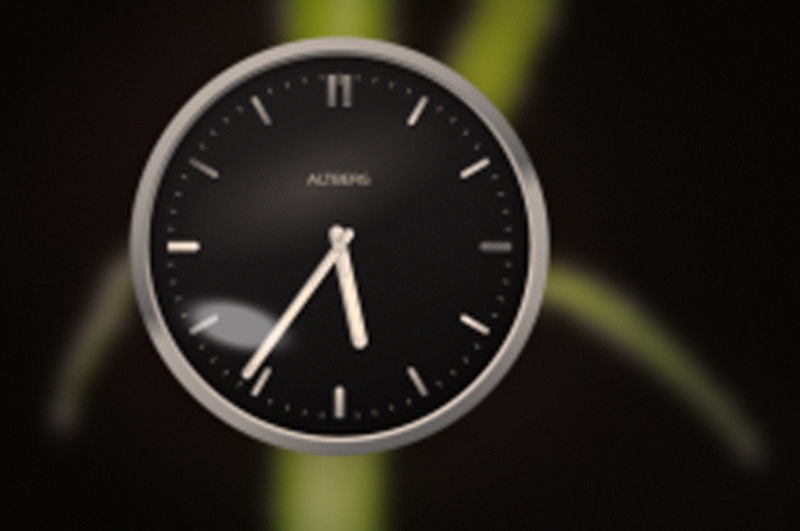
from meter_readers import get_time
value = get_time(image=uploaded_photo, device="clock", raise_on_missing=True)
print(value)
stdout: 5:36
